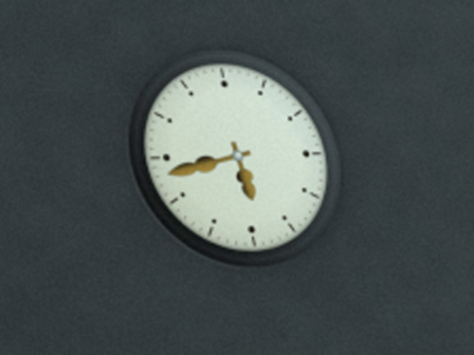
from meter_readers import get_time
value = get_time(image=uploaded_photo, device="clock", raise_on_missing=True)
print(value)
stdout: 5:43
